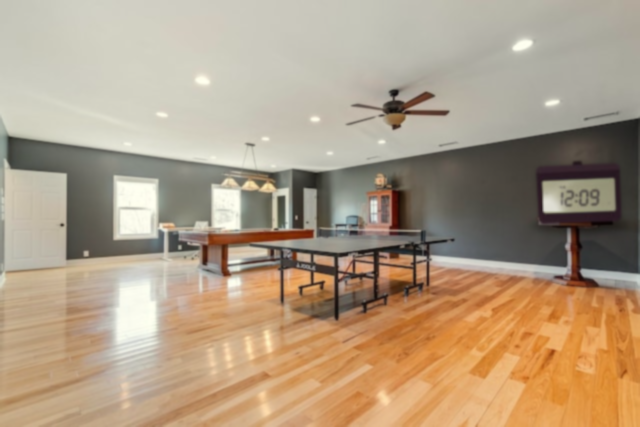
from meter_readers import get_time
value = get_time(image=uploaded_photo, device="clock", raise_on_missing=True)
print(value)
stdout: 12:09
